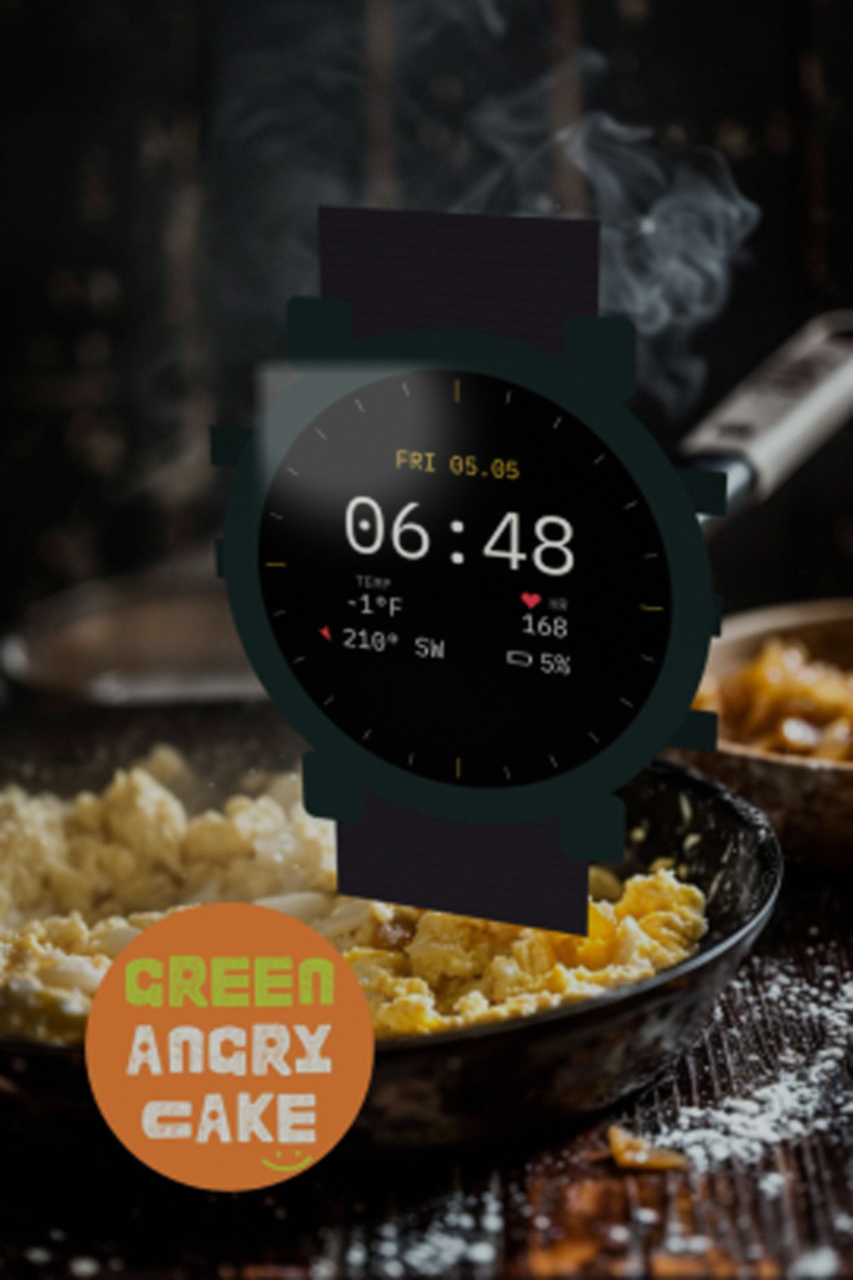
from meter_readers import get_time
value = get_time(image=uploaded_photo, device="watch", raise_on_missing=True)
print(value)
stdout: 6:48
